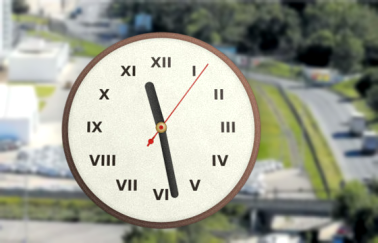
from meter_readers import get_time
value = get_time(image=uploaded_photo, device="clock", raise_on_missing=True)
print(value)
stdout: 11:28:06
